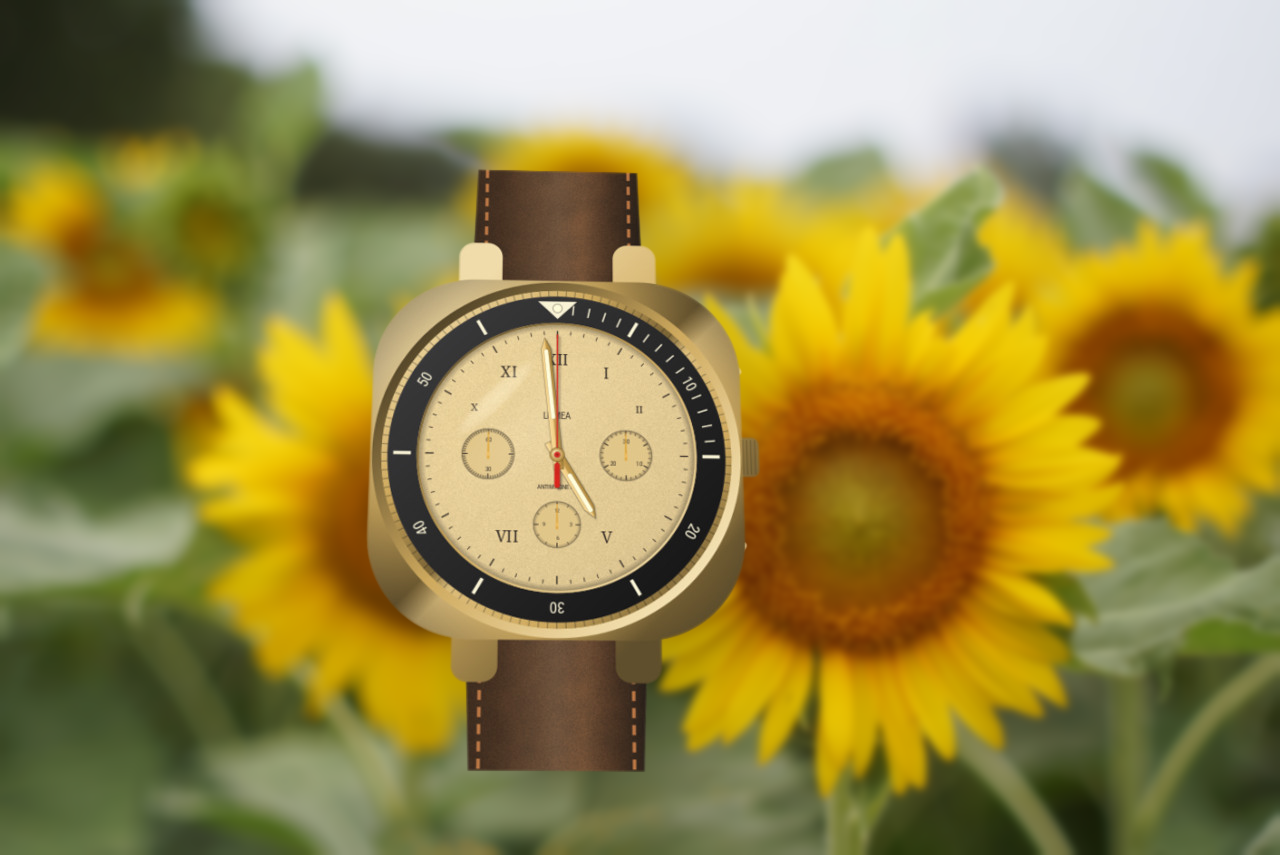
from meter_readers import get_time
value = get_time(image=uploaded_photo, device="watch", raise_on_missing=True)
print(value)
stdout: 4:59
